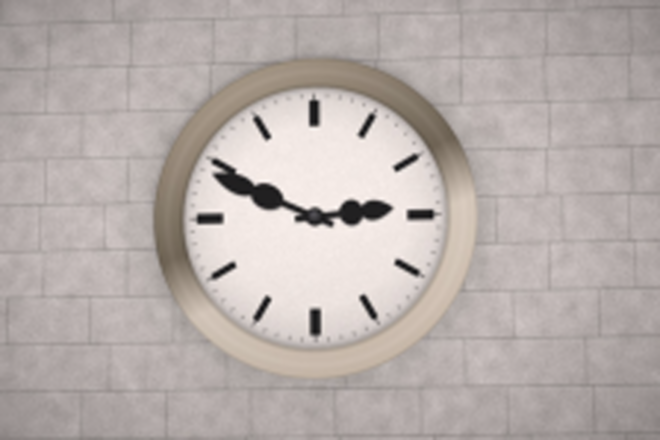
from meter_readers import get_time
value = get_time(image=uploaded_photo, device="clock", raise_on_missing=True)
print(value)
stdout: 2:49
